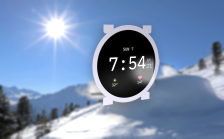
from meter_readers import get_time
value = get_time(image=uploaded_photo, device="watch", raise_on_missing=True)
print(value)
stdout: 7:54
